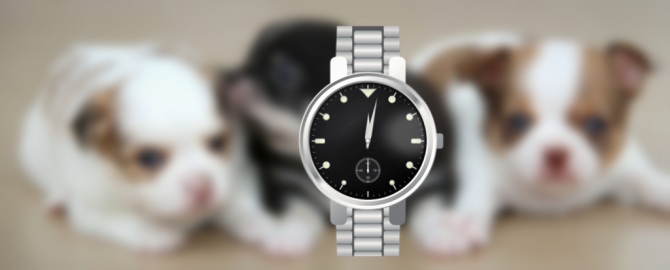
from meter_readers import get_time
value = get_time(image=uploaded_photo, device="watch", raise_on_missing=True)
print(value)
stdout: 12:02
